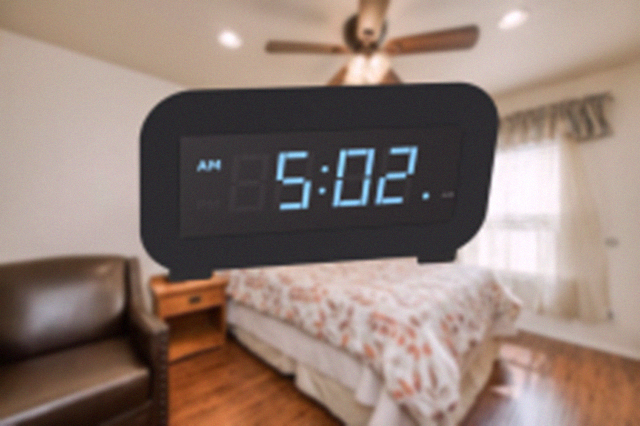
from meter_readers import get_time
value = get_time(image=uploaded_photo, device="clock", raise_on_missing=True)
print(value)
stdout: 5:02
